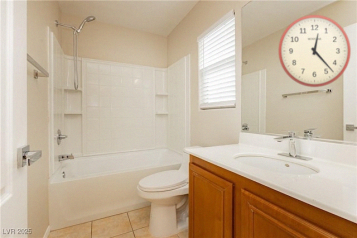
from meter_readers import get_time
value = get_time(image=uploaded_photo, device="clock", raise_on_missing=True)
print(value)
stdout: 12:23
